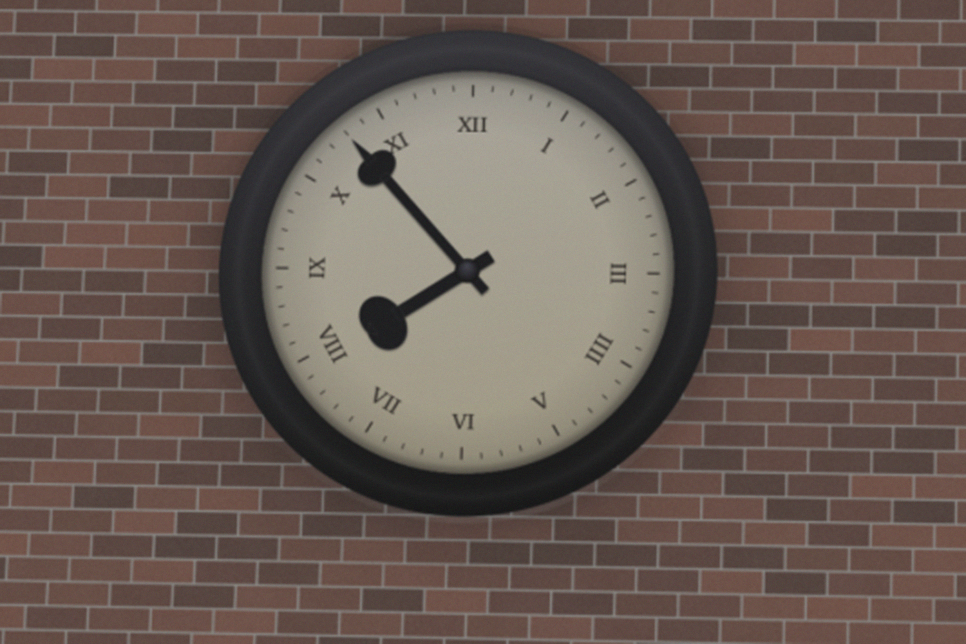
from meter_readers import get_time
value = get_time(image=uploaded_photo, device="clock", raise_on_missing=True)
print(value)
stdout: 7:53
